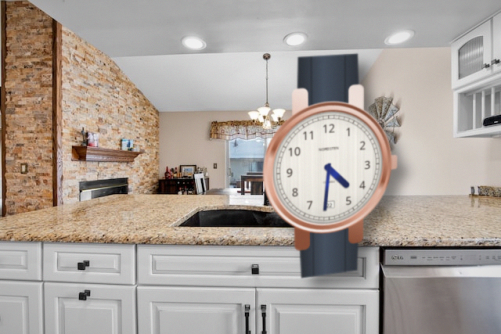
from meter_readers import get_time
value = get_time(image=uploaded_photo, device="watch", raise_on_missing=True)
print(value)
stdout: 4:31
